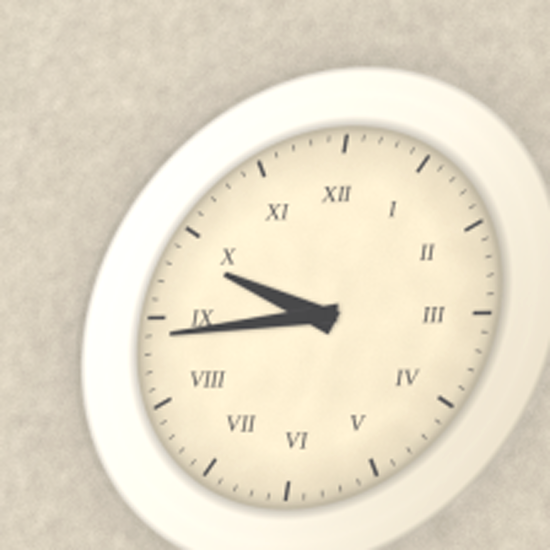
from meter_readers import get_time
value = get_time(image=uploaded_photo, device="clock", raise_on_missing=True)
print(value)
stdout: 9:44
